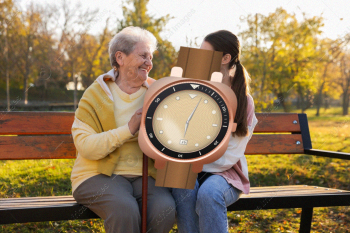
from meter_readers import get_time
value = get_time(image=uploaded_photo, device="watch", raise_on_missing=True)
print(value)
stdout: 6:03
